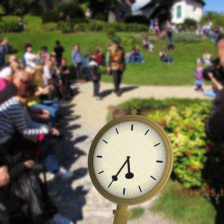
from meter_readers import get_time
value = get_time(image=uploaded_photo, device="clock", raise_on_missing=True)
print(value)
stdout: 5:35
